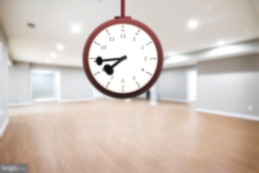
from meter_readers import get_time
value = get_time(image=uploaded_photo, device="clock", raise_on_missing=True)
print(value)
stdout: 7:44
